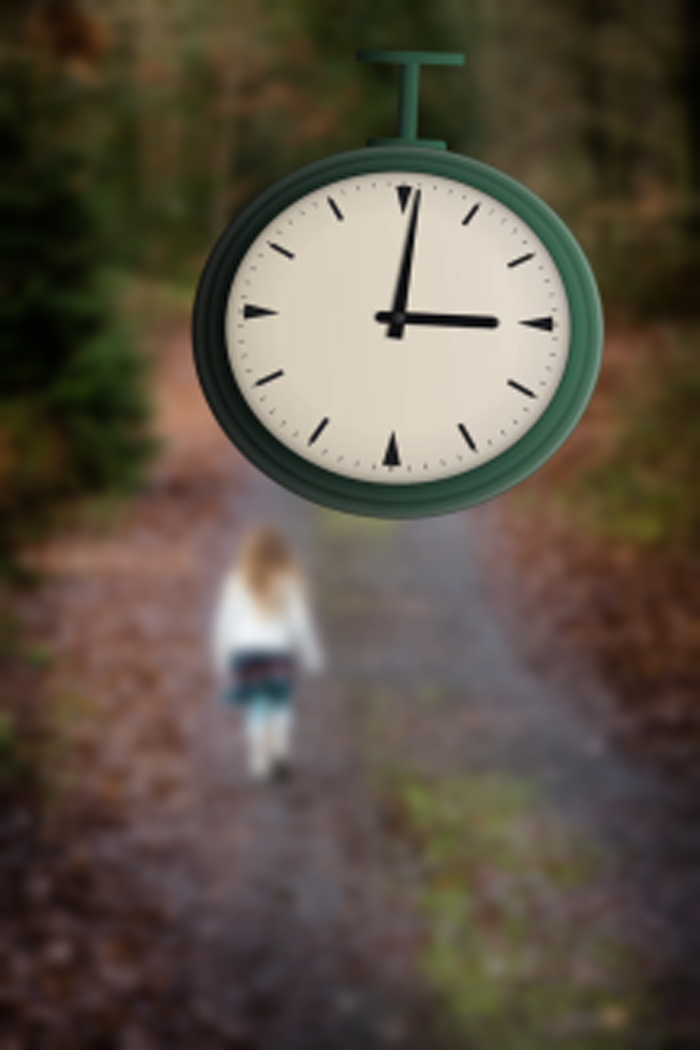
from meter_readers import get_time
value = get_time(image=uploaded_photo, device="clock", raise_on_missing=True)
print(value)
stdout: 3:01
